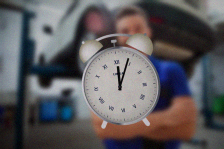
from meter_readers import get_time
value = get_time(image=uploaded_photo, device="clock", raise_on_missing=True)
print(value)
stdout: 12:04
